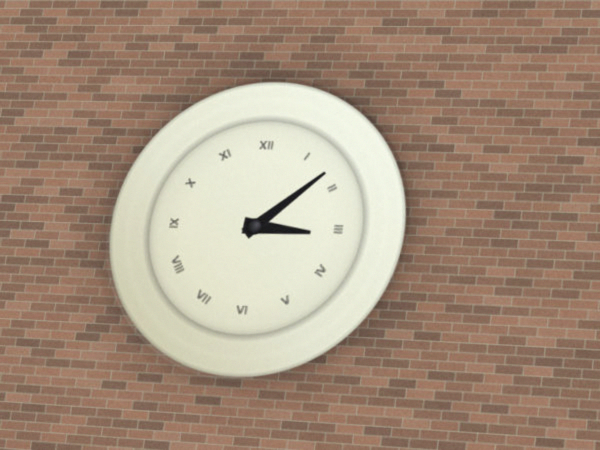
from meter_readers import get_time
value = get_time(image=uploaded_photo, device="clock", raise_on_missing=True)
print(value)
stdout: 3:08
